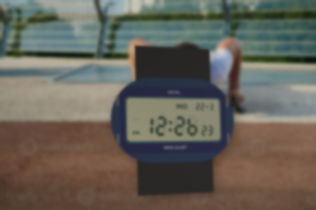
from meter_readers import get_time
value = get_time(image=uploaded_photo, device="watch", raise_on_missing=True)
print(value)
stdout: 12:26
